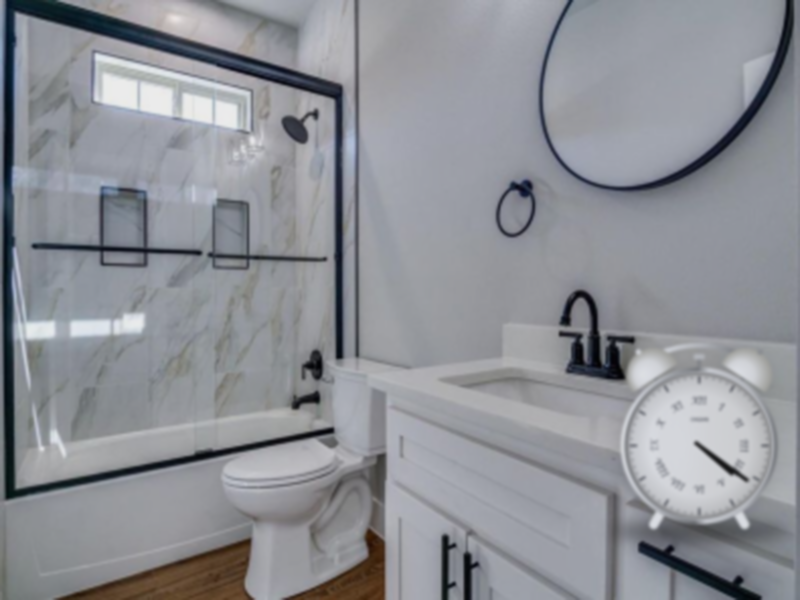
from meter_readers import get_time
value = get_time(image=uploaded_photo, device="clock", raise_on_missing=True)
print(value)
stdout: 4:21
